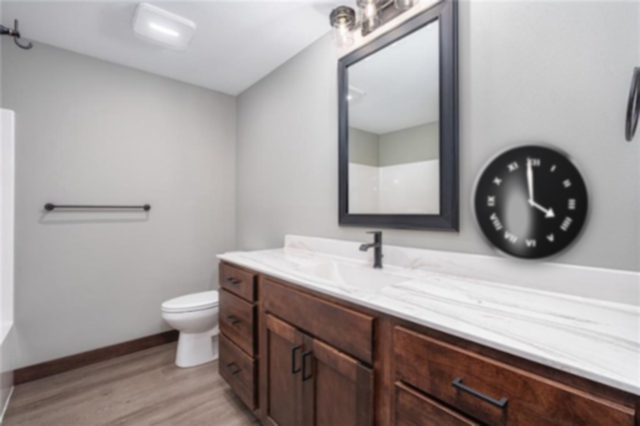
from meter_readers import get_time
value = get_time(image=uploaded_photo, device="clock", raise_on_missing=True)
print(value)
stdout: 3:59
